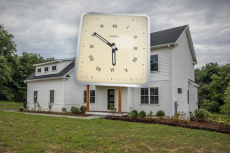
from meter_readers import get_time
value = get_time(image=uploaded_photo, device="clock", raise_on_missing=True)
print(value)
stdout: 5:51
